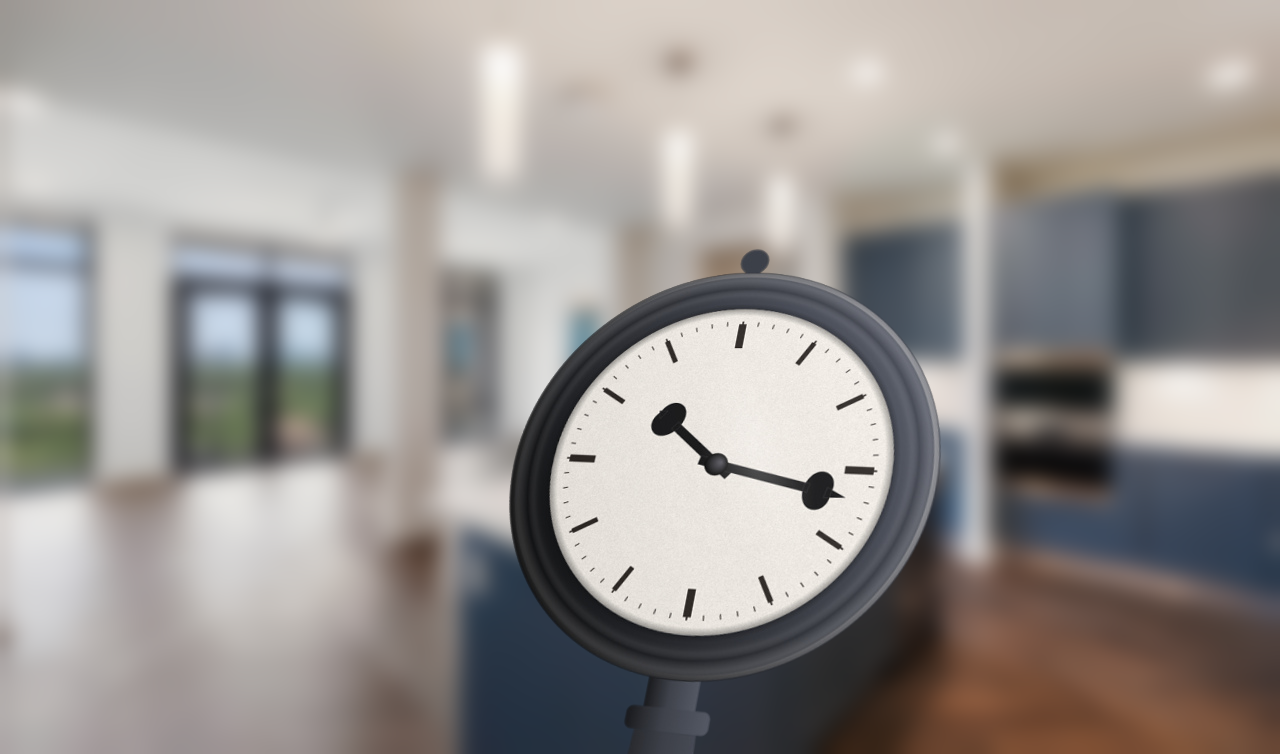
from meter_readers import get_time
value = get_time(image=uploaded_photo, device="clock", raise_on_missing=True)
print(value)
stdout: 10:17
